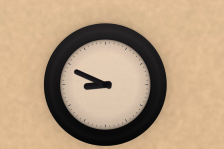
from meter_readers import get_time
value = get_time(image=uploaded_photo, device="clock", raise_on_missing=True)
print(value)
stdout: 8:49
